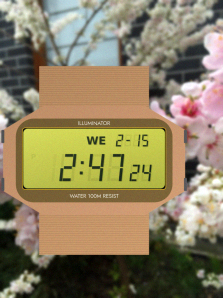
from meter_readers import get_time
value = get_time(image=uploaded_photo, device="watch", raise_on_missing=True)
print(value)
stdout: 2:47:24
